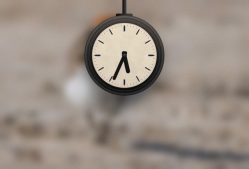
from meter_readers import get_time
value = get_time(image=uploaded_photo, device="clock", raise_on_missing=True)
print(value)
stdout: 5:34
